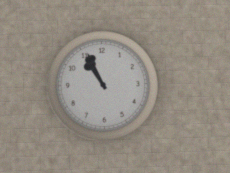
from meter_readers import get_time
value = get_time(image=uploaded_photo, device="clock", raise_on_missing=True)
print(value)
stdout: 10:56
